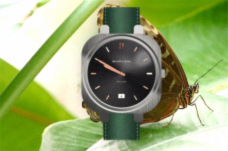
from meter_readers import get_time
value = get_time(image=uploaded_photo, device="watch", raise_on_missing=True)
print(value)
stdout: 9:50
